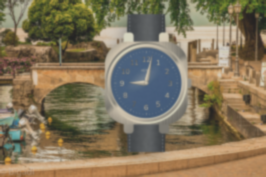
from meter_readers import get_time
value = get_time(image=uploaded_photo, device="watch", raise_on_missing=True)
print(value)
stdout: 9:02
